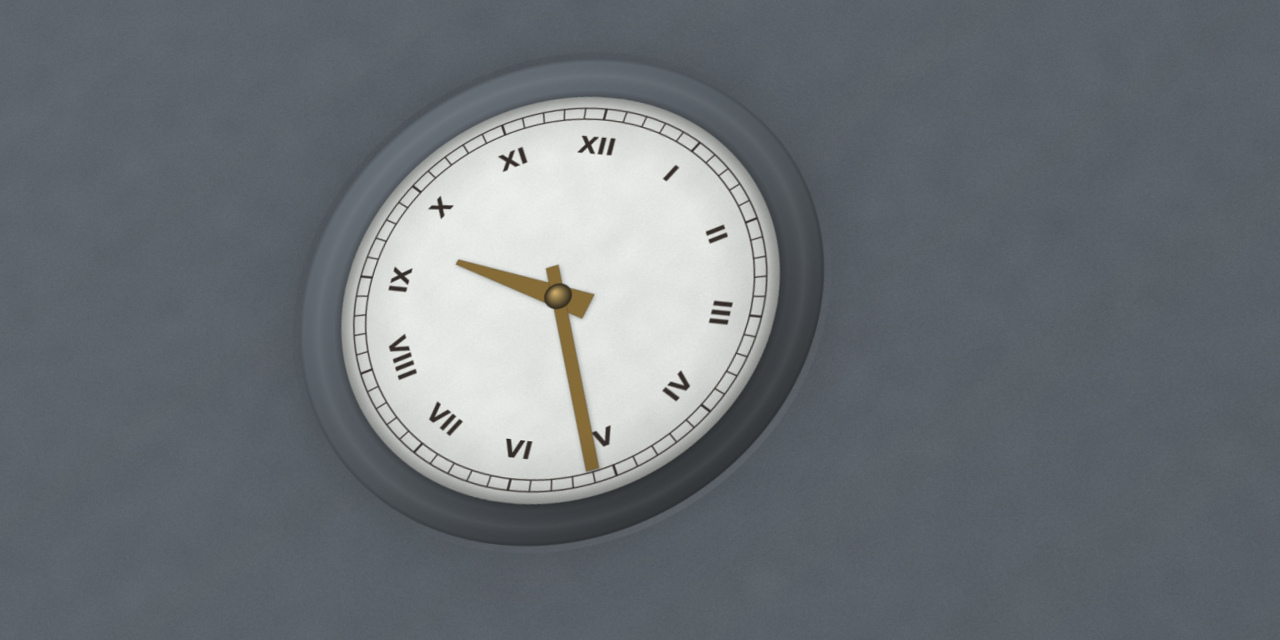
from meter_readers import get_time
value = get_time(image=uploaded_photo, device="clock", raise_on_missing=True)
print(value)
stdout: 9:26
